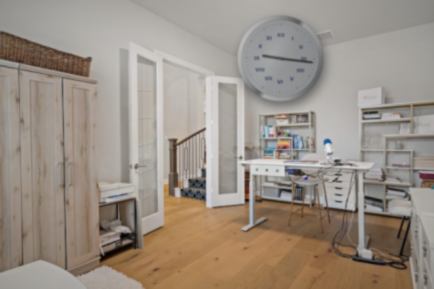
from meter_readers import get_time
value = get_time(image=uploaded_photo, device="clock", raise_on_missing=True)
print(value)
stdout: 9:16
